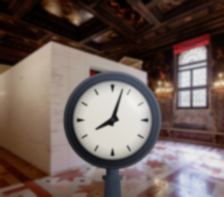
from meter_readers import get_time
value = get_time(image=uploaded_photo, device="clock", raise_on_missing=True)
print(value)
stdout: 8:03
